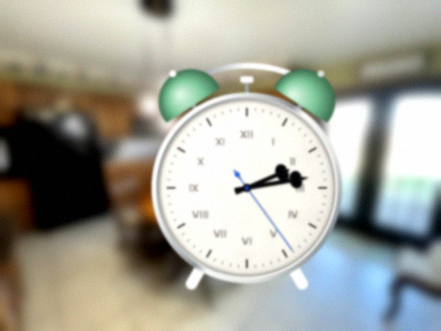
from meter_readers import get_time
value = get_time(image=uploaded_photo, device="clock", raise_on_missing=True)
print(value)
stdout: 2:13:24
